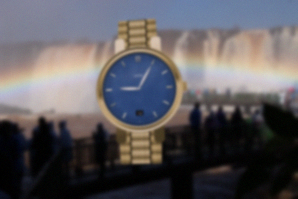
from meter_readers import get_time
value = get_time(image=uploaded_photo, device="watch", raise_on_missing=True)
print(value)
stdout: 9:05
